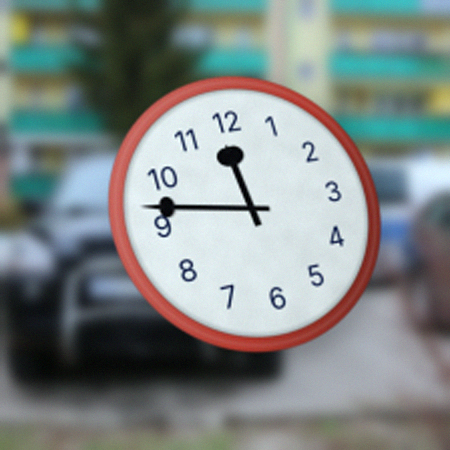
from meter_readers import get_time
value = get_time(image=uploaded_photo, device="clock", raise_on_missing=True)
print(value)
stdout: 11:47
